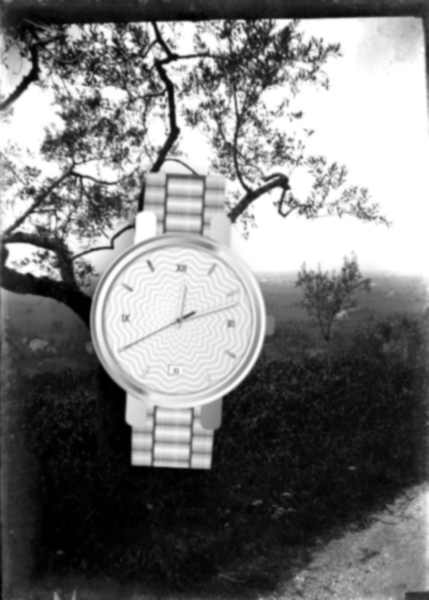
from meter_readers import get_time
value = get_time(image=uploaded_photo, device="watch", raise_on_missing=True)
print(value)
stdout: 12:11:40
